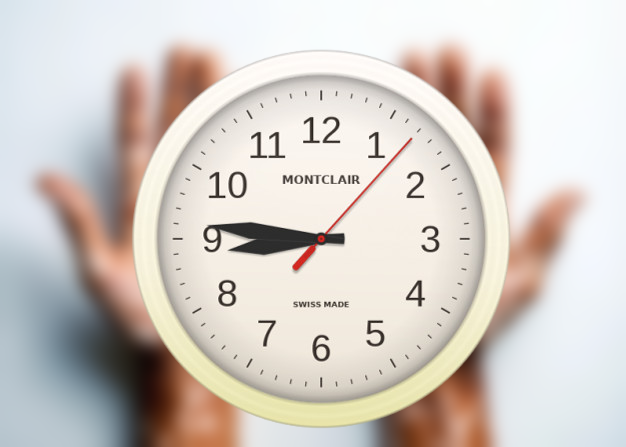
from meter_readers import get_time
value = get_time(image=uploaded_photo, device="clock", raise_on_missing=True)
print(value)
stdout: 8:46:07
